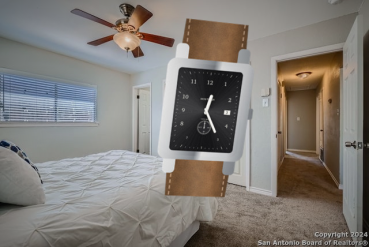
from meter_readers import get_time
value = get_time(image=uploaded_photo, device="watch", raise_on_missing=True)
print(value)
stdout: 12:25
